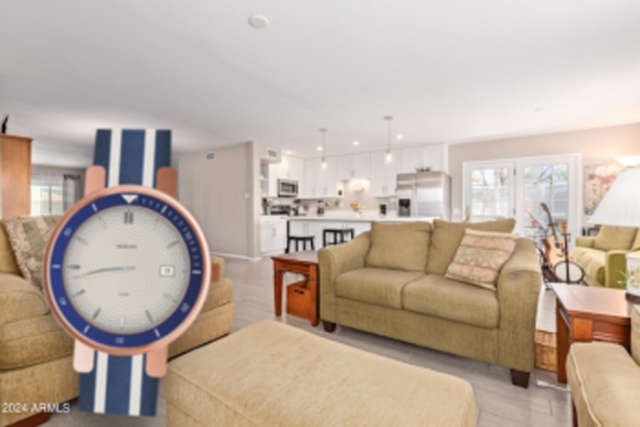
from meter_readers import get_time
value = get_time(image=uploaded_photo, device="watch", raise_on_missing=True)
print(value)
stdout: 8:43
